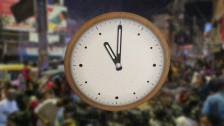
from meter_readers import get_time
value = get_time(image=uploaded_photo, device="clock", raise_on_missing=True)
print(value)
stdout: 11:00
